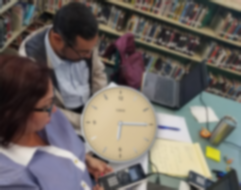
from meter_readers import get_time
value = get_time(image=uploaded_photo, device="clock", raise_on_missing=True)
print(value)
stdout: 6:15
